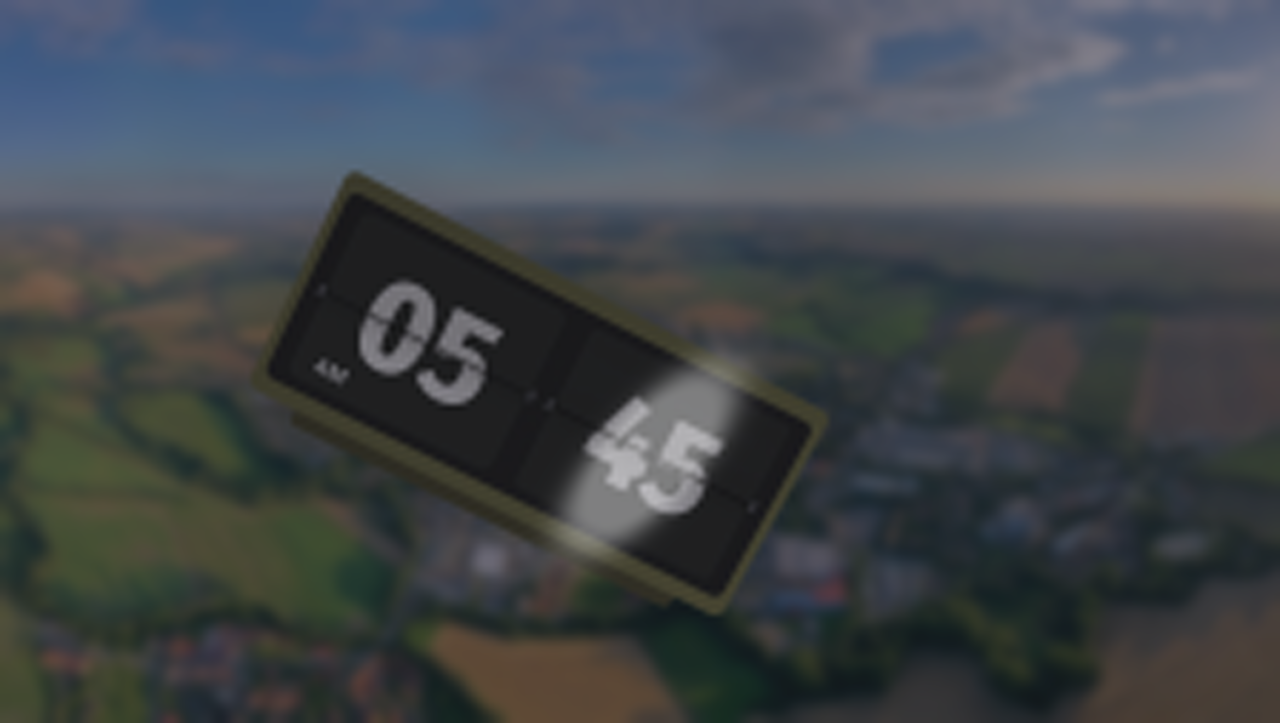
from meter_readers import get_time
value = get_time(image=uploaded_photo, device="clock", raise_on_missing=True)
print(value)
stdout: 5:45
